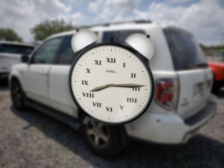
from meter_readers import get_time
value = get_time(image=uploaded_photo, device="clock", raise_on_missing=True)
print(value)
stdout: 8:14
